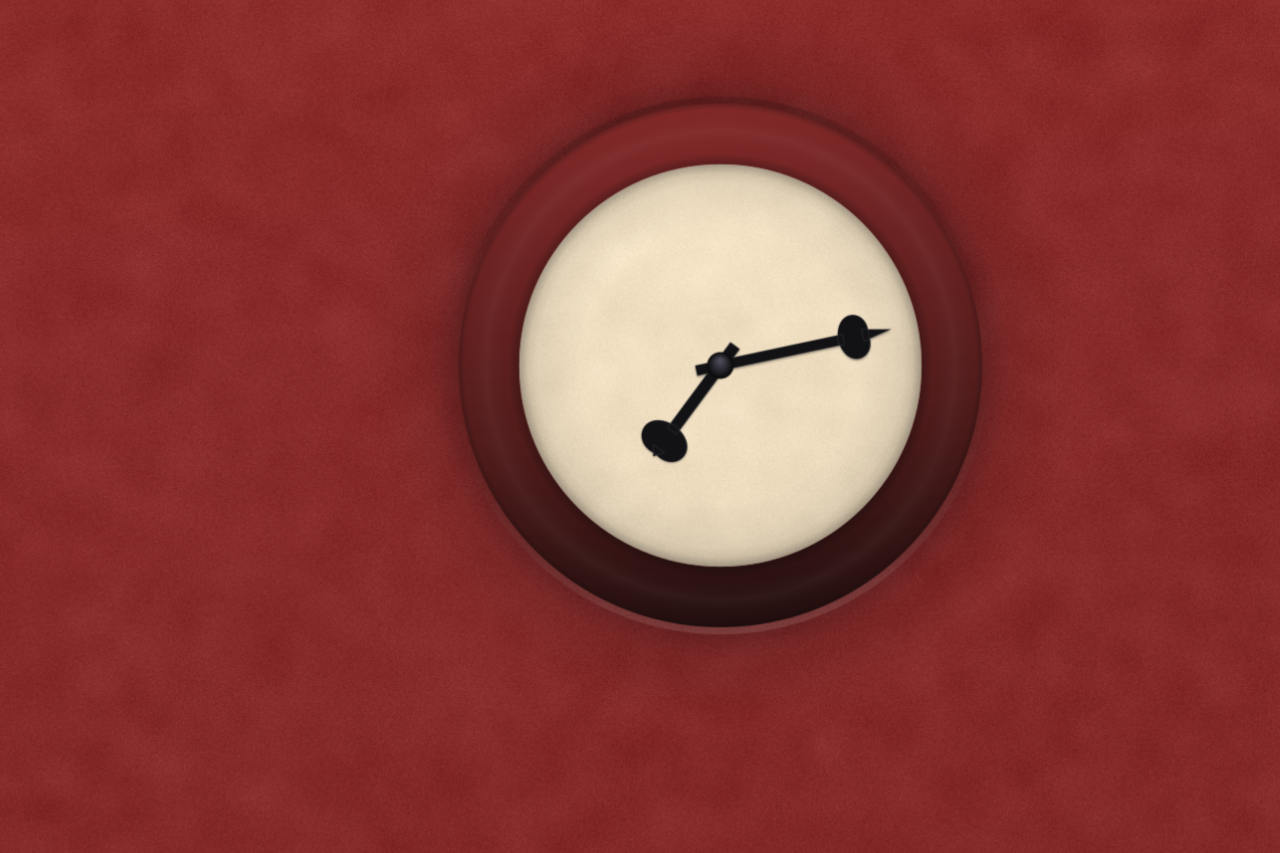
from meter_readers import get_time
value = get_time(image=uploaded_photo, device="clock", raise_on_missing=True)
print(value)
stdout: 7:13
